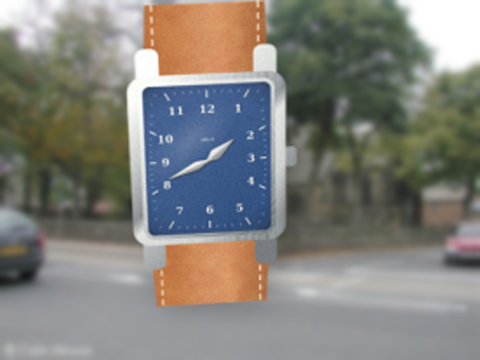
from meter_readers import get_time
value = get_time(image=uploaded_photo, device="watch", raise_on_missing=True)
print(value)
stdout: 1:41
